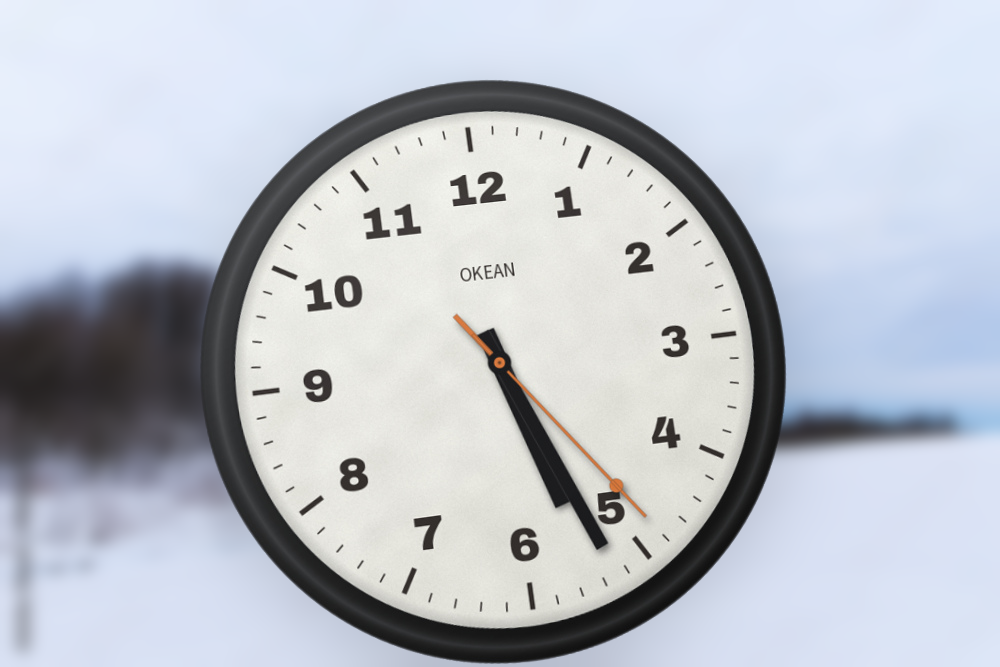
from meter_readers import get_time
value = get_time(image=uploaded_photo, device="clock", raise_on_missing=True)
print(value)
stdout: 5:26:24
